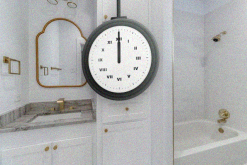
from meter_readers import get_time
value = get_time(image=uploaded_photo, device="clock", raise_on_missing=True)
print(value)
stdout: 12:00
